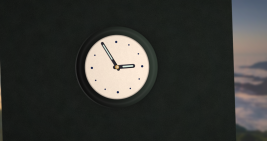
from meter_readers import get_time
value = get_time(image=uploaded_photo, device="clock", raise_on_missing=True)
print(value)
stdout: 2:55
